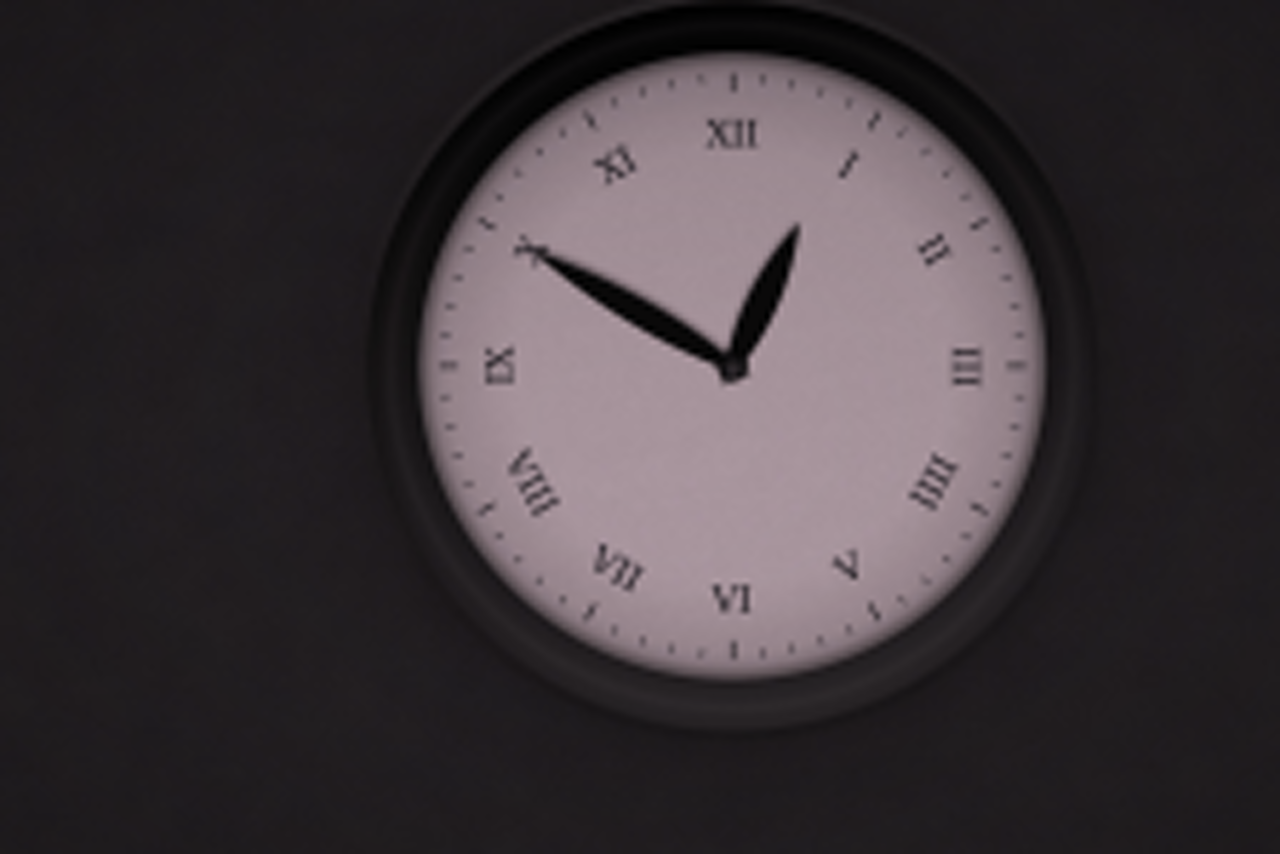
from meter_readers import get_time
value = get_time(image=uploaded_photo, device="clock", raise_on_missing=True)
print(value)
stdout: 12:50
